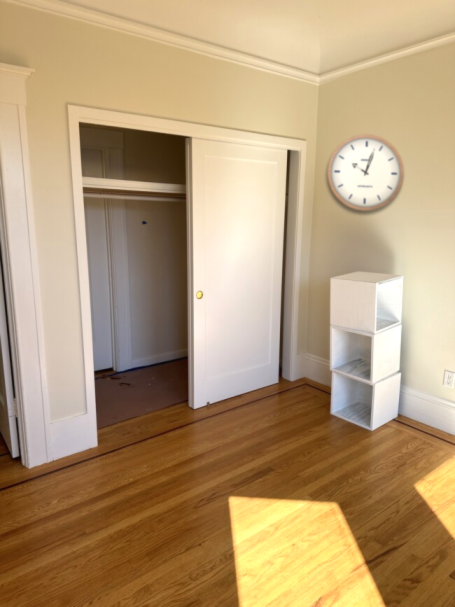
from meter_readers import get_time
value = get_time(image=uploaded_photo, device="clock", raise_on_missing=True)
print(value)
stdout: 10:03
